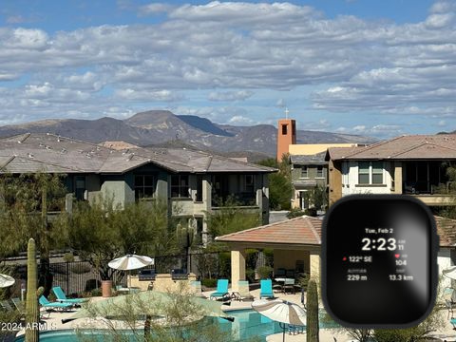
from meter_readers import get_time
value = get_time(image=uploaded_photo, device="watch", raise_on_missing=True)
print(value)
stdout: 2:23
